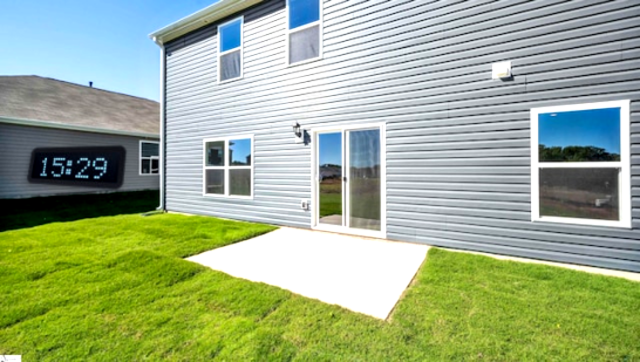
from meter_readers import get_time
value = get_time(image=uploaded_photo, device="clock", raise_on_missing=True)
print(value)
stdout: 15:29
